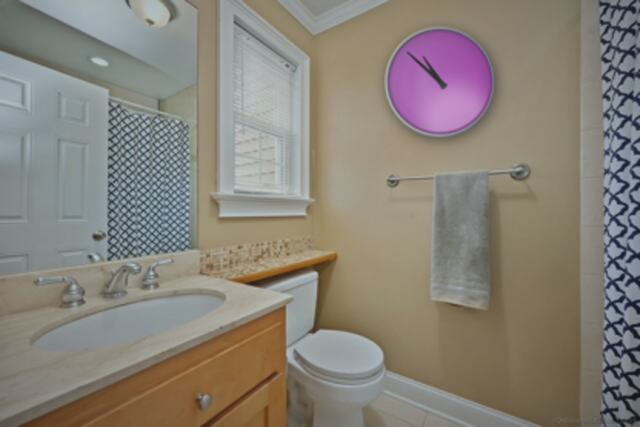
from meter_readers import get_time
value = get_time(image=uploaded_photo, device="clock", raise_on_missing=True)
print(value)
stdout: 10:52
